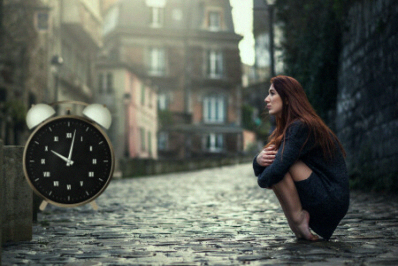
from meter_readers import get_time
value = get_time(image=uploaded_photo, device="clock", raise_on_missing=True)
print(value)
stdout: 10:02
